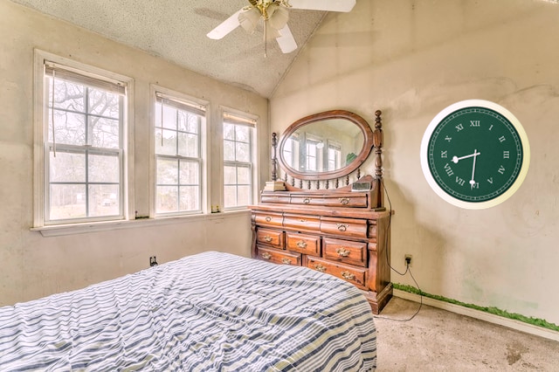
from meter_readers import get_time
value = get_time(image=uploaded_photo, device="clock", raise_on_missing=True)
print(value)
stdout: 8:31
